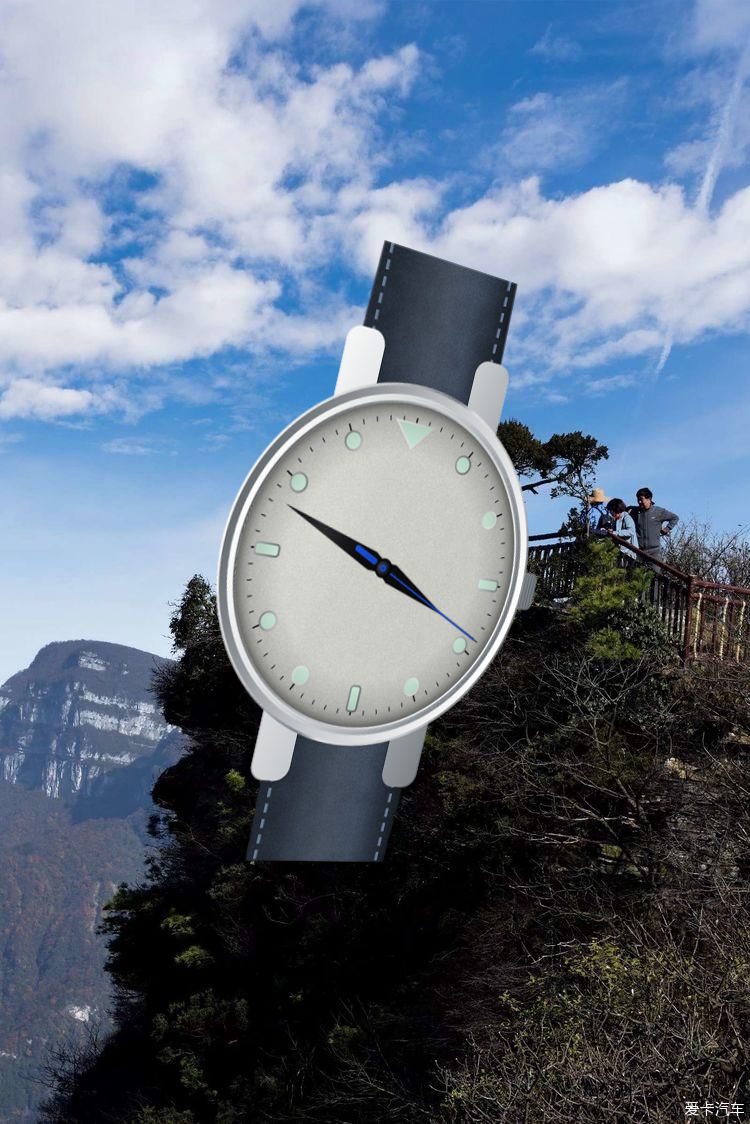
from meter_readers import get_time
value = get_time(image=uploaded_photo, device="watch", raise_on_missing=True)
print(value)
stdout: 3:48:19
